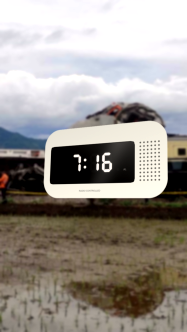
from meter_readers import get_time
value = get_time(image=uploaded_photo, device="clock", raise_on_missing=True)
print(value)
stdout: 7:16
